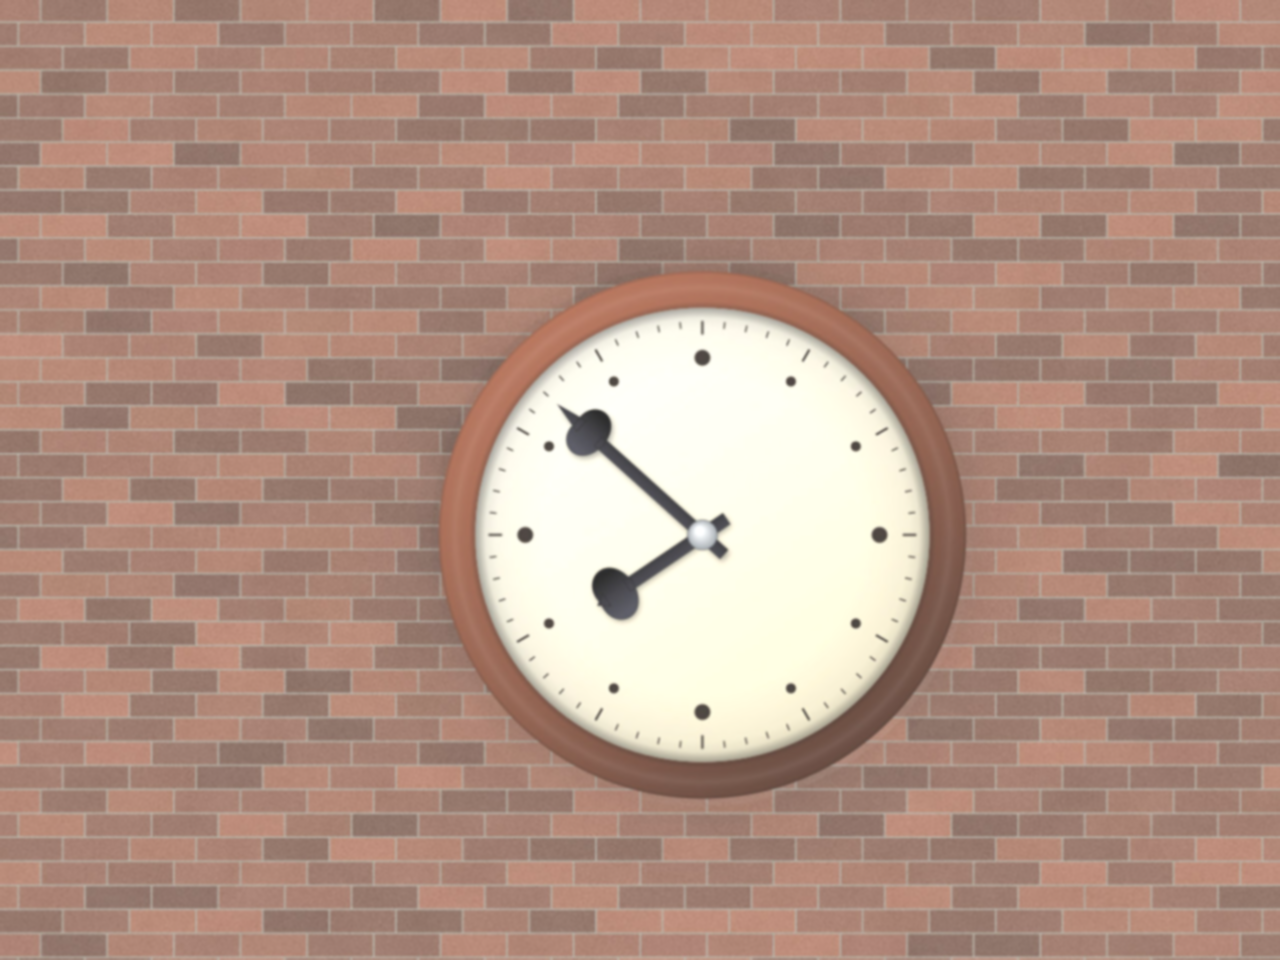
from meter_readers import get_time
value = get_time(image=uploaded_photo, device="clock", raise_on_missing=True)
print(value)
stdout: 7:52
